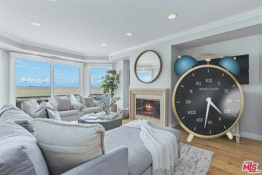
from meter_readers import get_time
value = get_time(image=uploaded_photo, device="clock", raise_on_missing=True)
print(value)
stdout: 4:32
